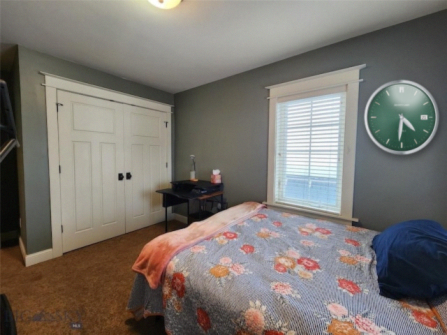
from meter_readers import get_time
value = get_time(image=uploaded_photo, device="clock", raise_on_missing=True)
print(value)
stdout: 4:31
